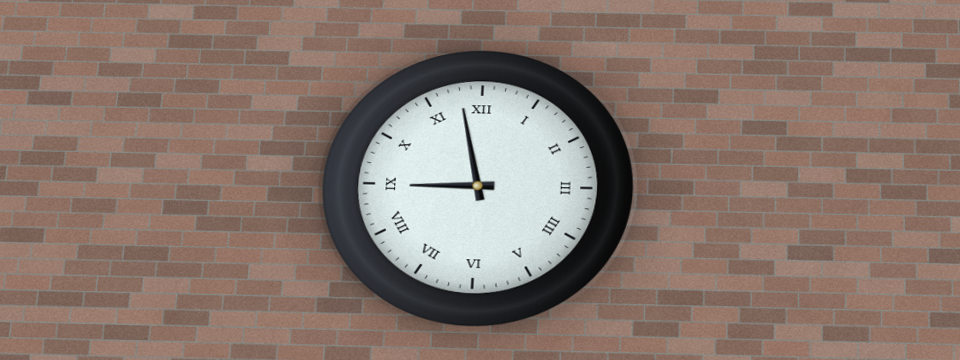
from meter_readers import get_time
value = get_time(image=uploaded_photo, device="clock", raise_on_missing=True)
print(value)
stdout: 8:58
